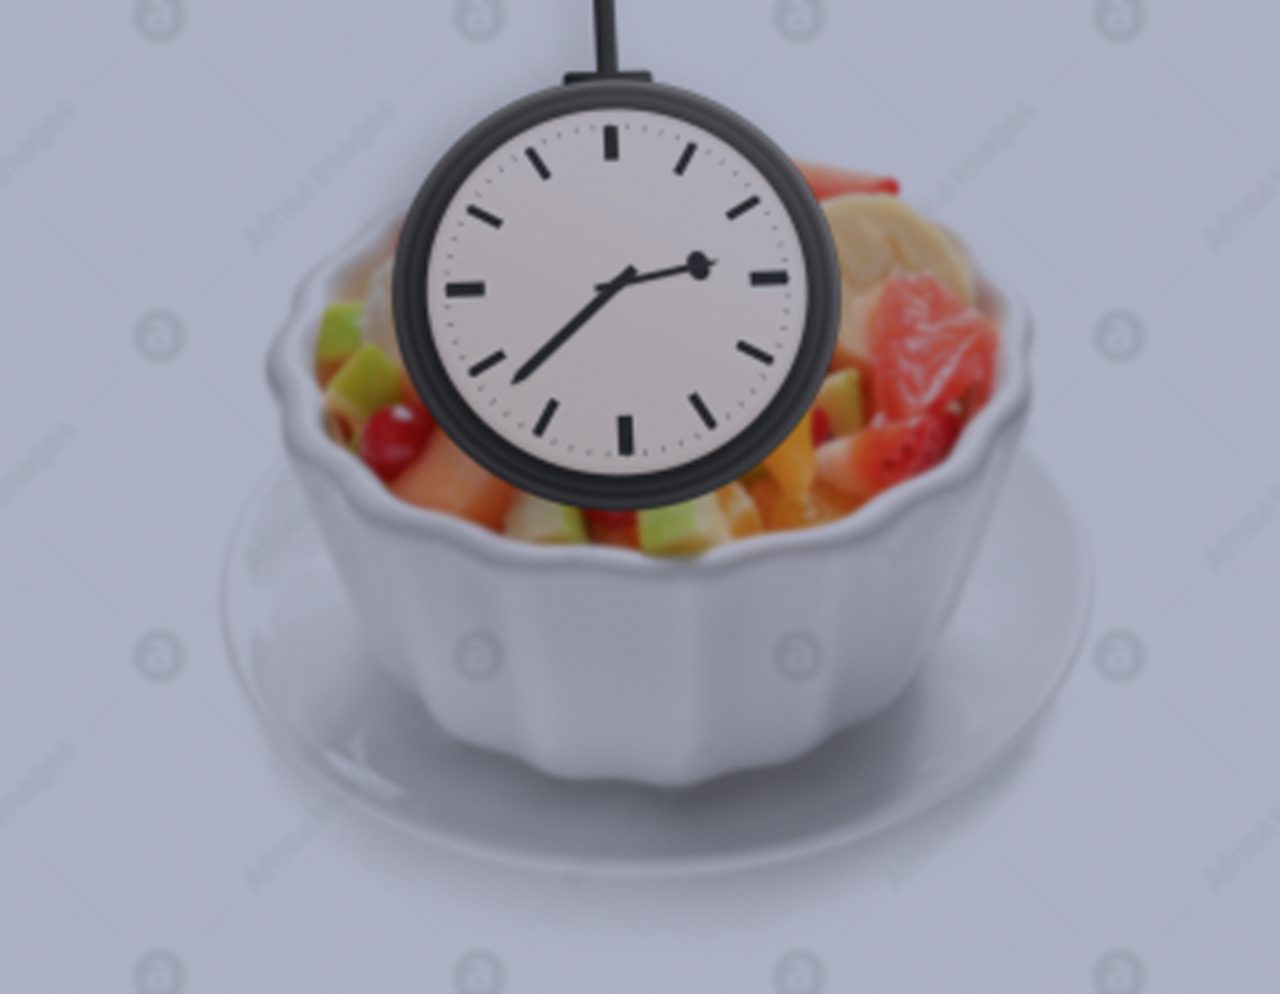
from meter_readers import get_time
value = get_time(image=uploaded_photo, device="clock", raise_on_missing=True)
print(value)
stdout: 2:38
